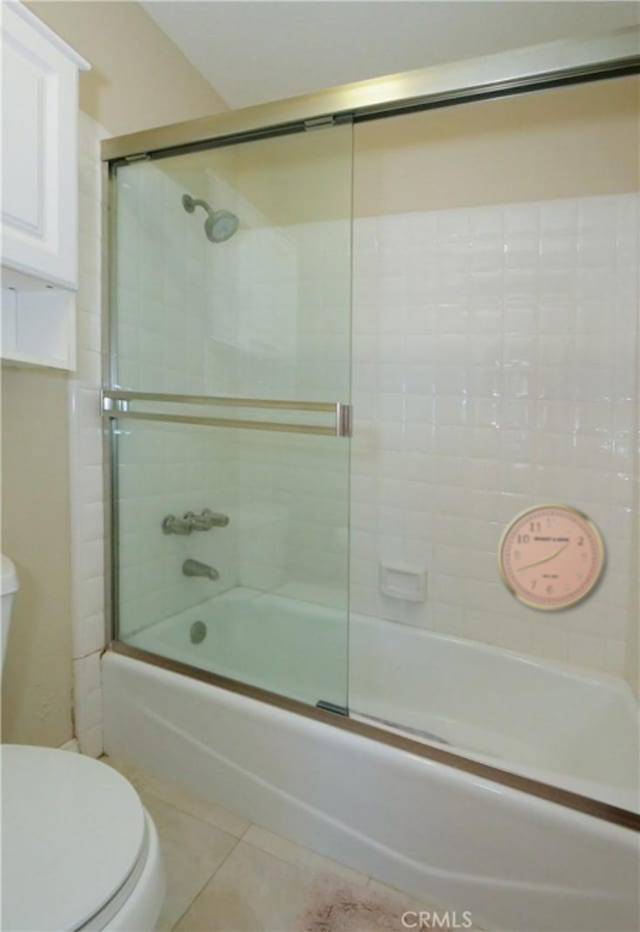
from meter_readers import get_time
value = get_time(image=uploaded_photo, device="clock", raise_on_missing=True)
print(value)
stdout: 1:41
